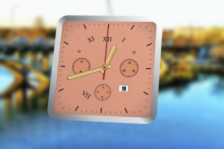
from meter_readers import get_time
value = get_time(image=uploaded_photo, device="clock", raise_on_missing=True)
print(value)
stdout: 12:42
